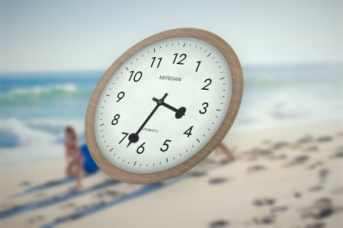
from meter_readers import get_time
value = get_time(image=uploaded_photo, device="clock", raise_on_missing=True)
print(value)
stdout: 3:33
